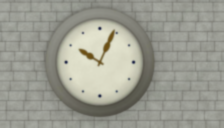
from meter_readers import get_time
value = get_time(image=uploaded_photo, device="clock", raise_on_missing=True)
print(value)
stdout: 10:04
